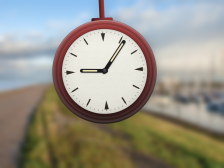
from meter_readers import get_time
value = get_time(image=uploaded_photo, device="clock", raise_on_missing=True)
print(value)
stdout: 9:06
